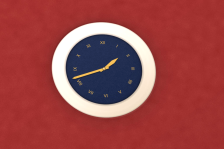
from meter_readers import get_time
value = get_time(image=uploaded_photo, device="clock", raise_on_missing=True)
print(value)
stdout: 1:42
